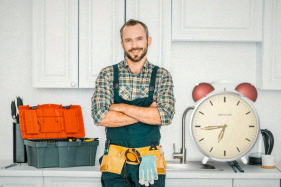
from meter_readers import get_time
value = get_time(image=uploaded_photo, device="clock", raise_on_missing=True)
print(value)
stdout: 6:44
